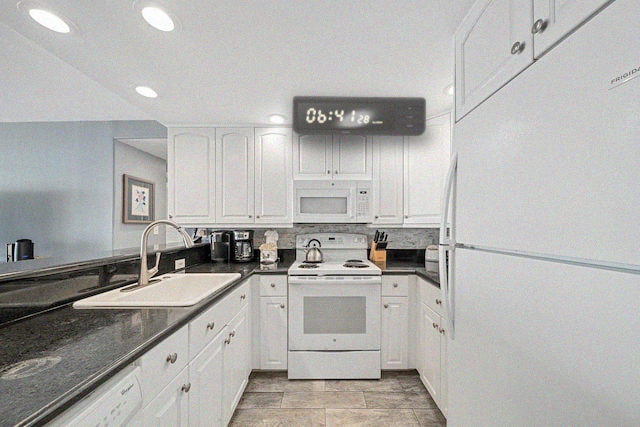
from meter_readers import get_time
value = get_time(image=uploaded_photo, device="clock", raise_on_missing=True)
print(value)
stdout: 6:41
